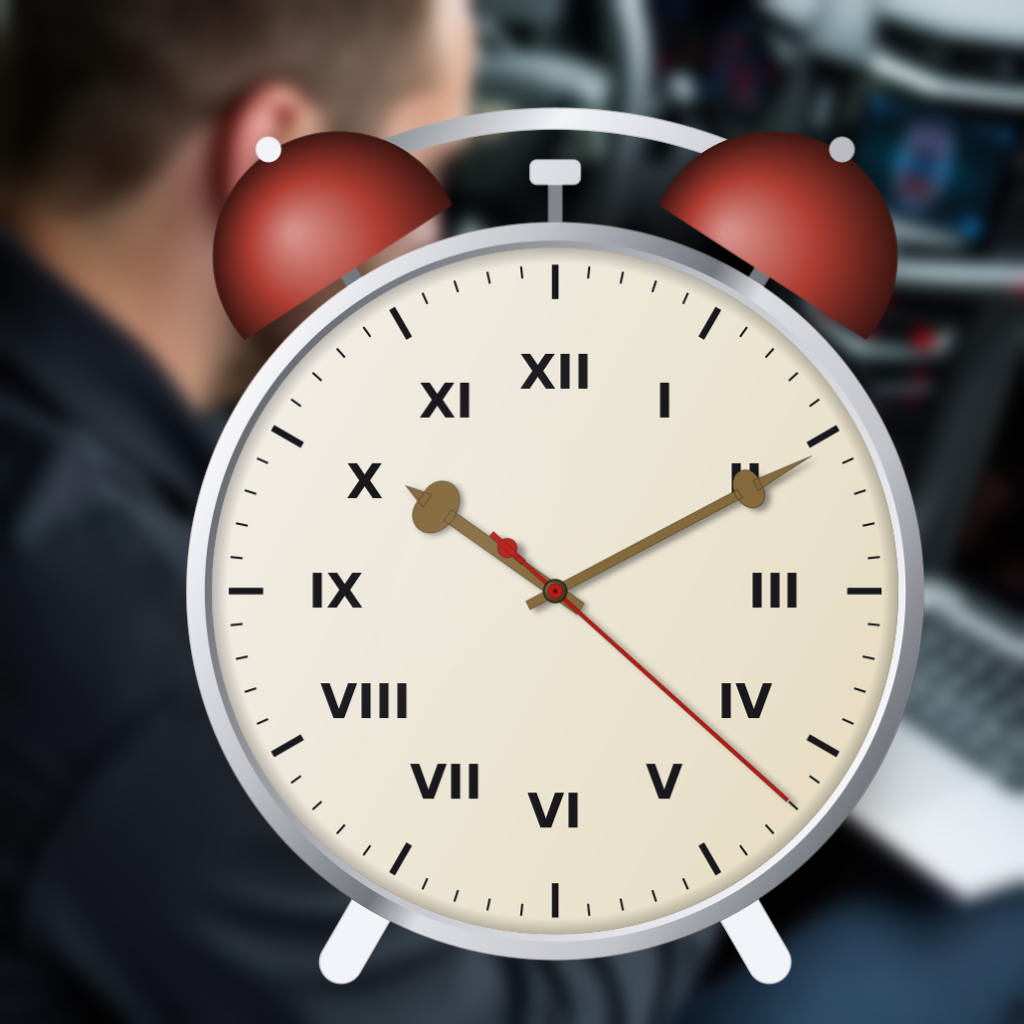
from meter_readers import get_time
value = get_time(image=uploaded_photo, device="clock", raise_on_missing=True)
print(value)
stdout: 10:10:22
